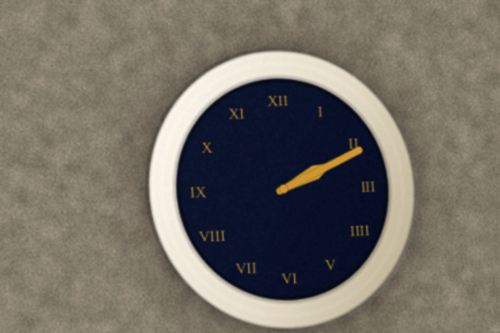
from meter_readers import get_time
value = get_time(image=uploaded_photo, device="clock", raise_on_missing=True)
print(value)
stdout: 2:11
